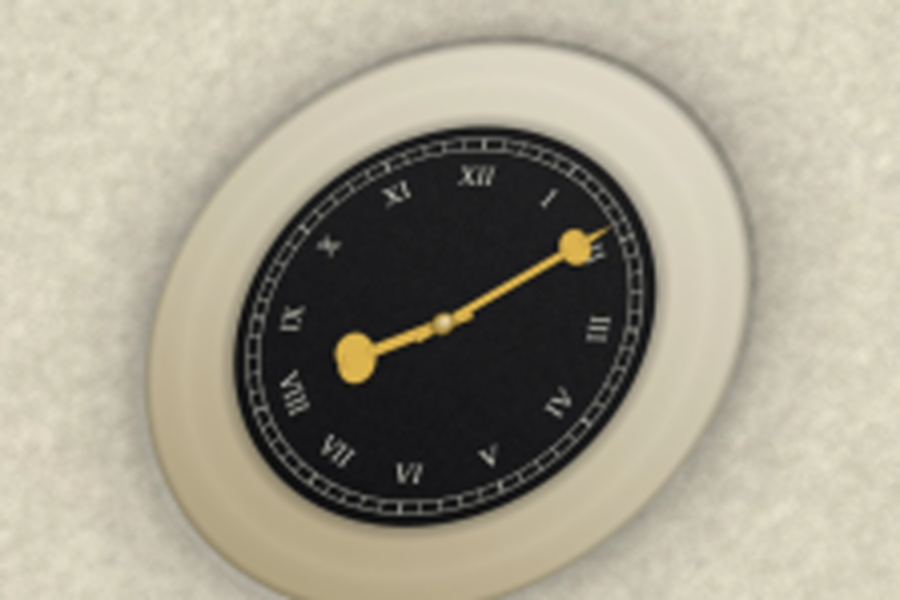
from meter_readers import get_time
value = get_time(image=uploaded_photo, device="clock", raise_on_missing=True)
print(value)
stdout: 8:09
